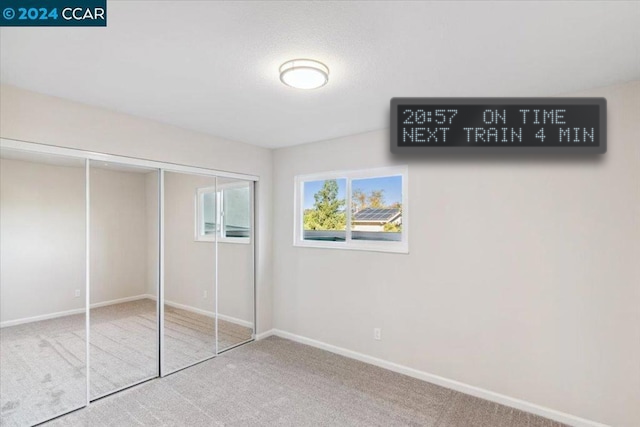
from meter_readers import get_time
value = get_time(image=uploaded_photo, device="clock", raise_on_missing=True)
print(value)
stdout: 20:57
